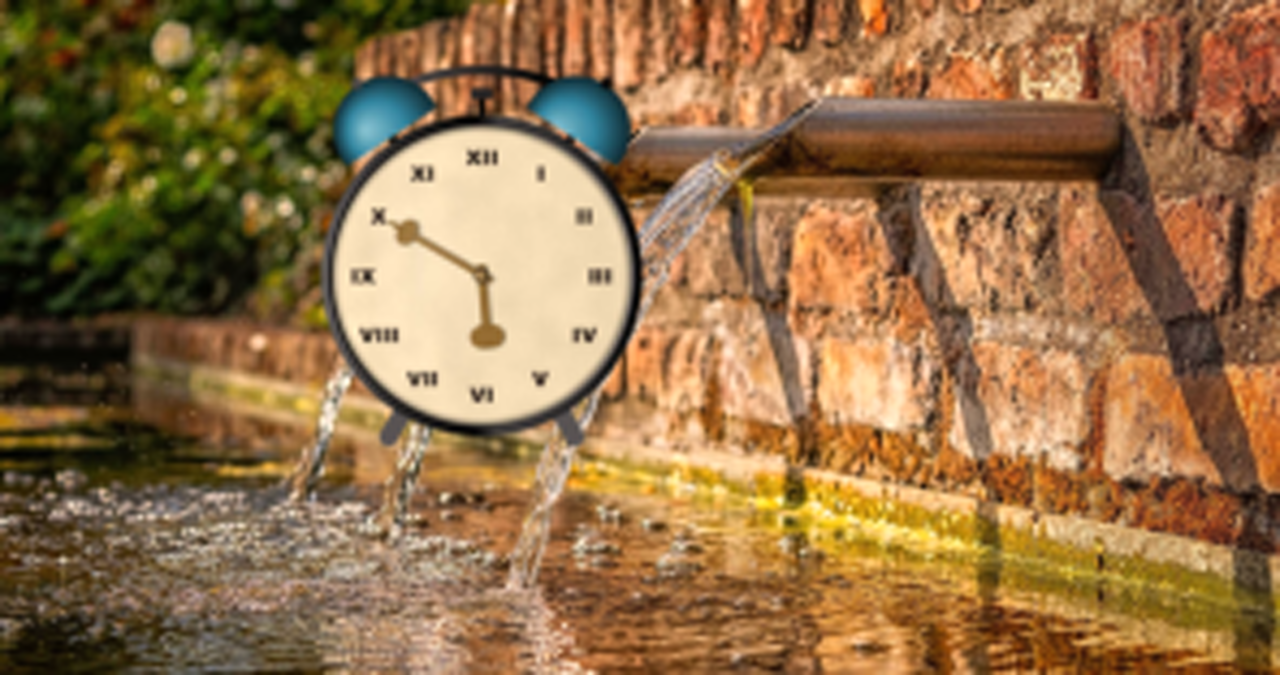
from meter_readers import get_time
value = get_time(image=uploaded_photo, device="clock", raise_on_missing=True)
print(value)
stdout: 5:50
